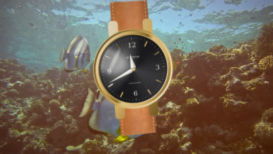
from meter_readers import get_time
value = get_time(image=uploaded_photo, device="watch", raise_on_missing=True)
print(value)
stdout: 11:41
